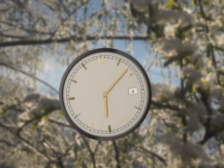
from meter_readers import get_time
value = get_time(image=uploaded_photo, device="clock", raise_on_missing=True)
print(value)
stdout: 6:08
